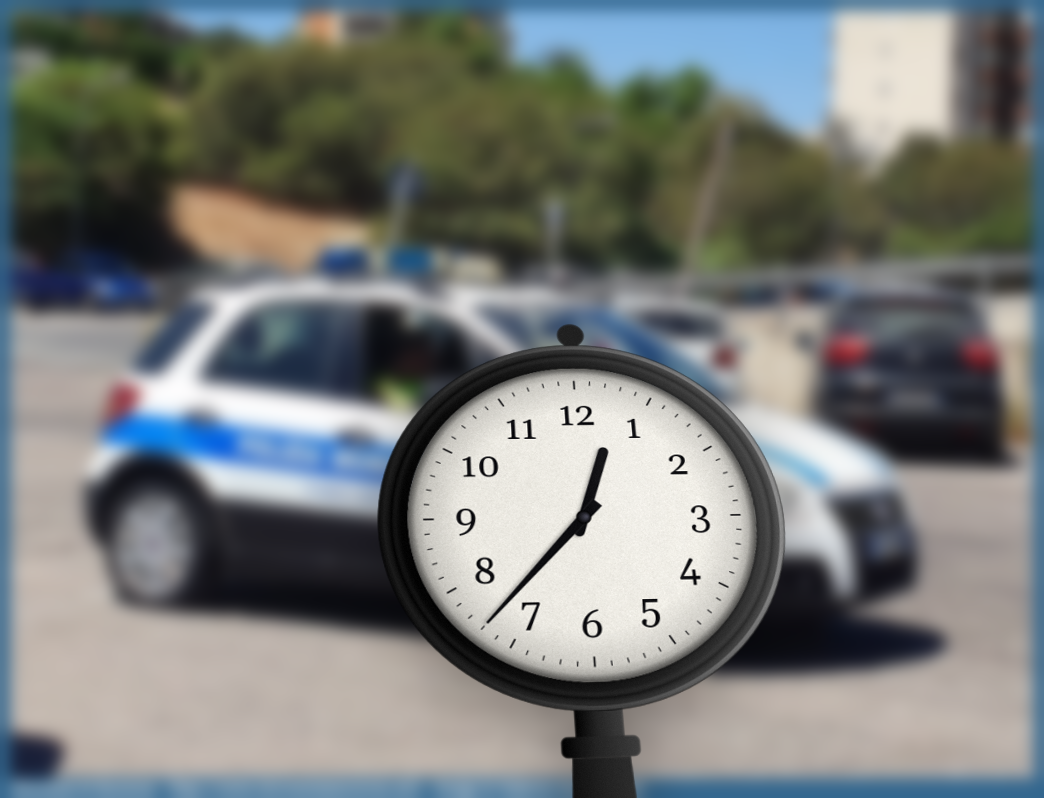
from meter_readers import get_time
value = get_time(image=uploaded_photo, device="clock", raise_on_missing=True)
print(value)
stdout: 12:37
